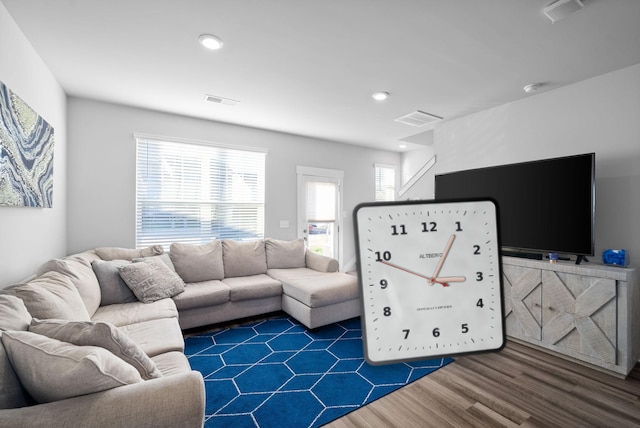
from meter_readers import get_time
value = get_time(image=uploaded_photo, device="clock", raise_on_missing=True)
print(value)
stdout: 3:04:49
